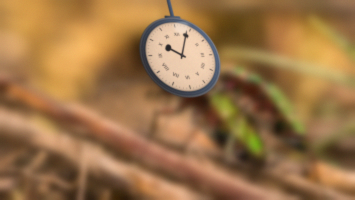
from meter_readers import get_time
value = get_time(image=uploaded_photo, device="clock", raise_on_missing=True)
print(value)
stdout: 10:04
